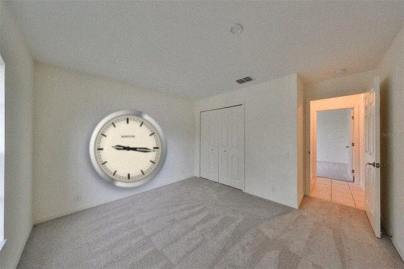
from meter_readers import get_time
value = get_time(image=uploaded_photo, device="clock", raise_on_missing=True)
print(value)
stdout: 9:16
